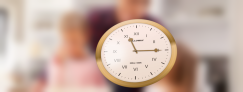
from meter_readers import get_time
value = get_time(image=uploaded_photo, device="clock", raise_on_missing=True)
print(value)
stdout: 11:15
